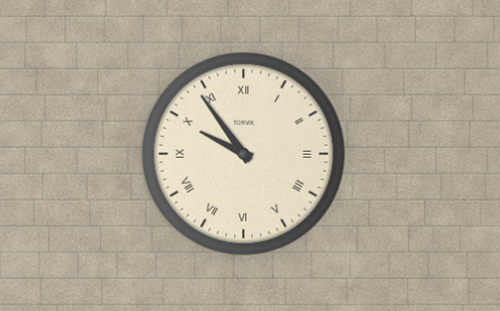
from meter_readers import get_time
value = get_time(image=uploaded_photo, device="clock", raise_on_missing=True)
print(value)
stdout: 9:54
